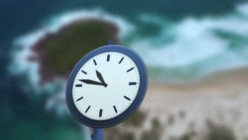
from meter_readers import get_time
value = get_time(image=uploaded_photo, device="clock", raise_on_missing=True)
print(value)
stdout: 10:47
